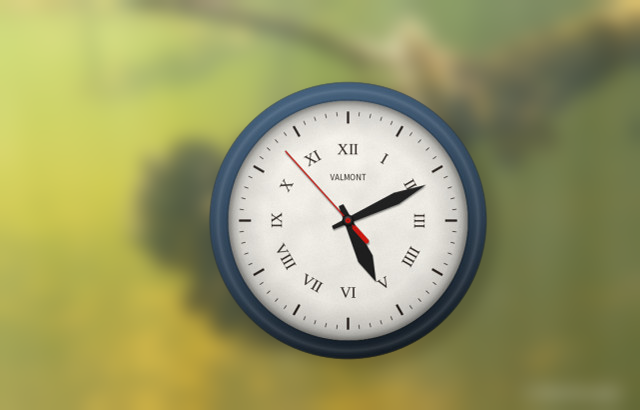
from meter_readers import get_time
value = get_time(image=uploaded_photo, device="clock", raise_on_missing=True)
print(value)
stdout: 5:10:53
